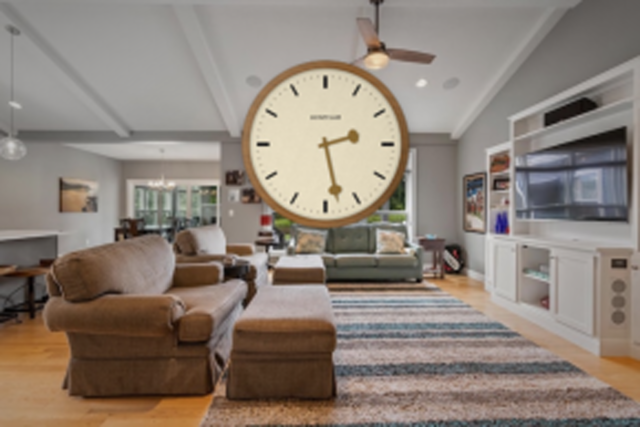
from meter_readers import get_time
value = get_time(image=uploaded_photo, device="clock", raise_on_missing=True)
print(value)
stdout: 2:28
